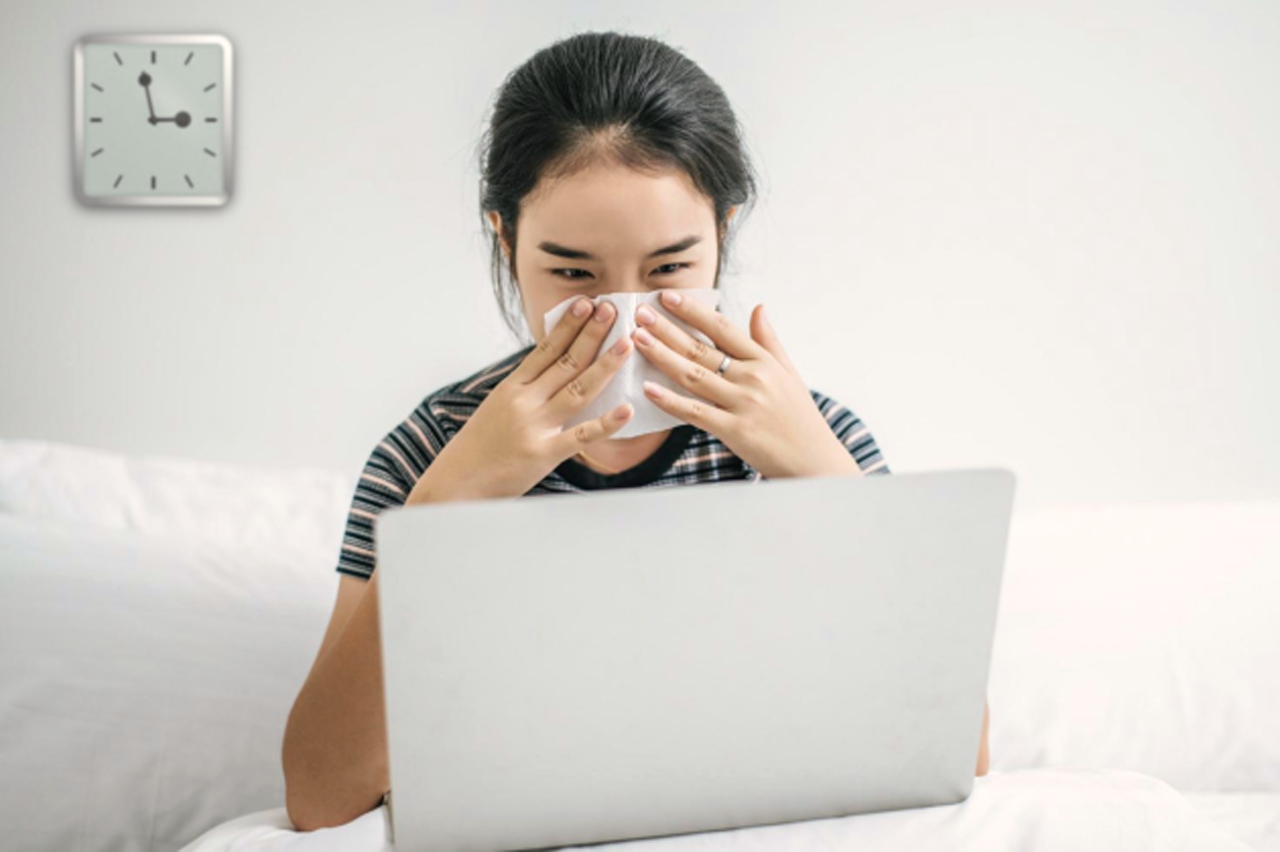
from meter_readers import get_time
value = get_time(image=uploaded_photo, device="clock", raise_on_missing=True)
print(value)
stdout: 2:58
